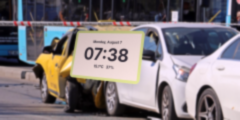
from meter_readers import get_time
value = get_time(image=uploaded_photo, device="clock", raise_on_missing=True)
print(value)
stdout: 7:38
